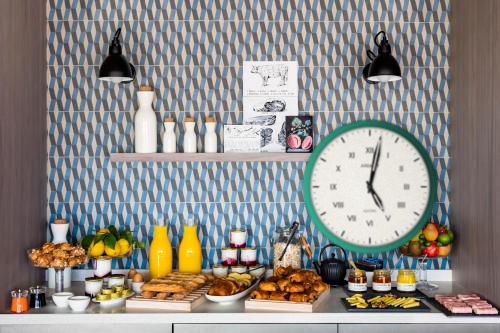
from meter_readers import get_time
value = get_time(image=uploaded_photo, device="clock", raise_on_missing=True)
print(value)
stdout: 5:02
